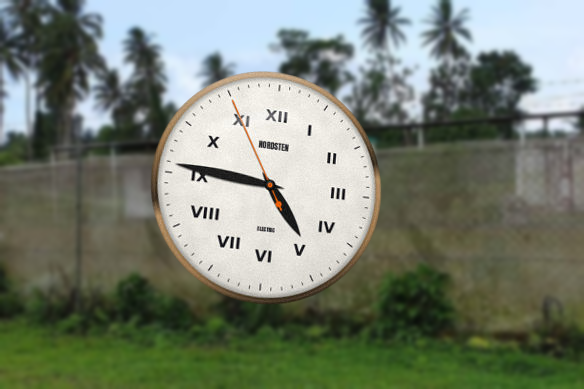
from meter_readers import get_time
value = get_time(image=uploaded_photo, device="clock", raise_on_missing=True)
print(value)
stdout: 4:45:55
